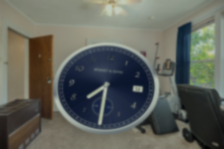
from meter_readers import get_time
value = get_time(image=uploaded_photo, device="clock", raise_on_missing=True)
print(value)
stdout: 7:30
